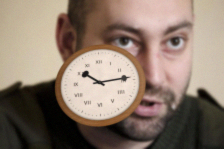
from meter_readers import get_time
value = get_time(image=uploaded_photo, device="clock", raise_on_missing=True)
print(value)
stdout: 10:14
